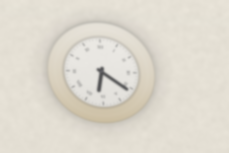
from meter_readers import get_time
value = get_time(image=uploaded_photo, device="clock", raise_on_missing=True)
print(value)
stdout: 6:21
